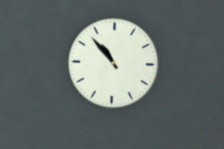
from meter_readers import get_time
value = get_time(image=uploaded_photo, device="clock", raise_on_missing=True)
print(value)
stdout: 10:53
